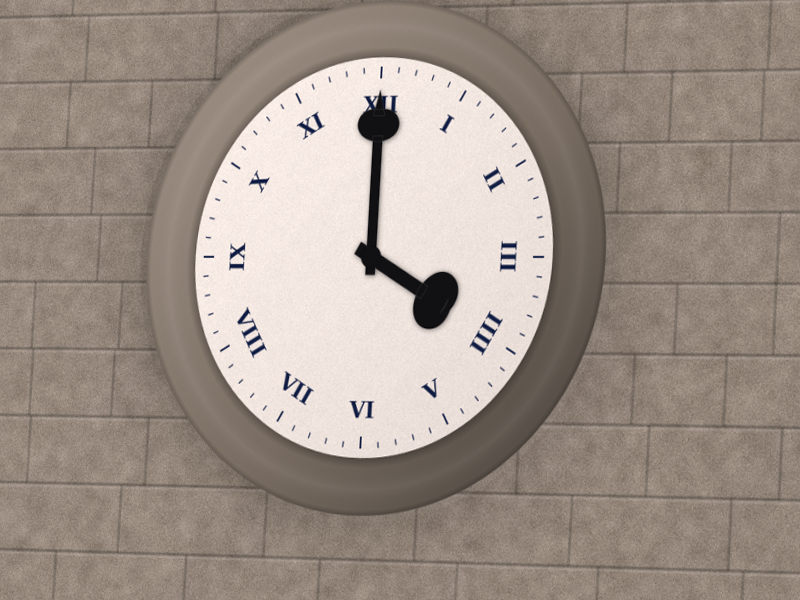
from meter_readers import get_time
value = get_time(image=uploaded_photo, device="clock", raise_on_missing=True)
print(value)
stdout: 4:00
